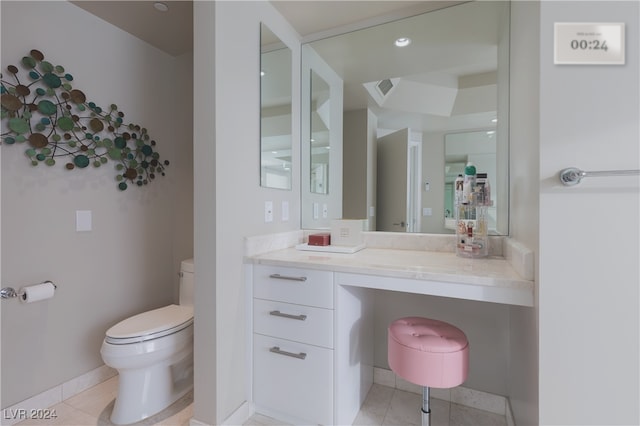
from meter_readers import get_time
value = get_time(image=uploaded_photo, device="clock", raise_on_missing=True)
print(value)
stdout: 0:24
